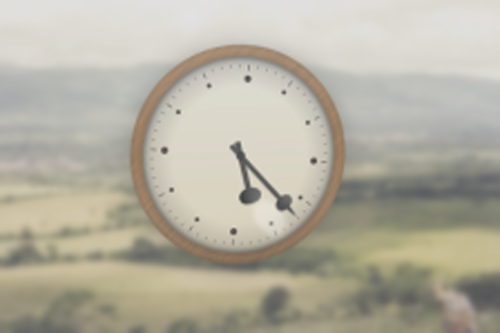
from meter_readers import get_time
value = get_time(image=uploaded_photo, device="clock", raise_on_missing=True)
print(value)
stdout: 5:22
